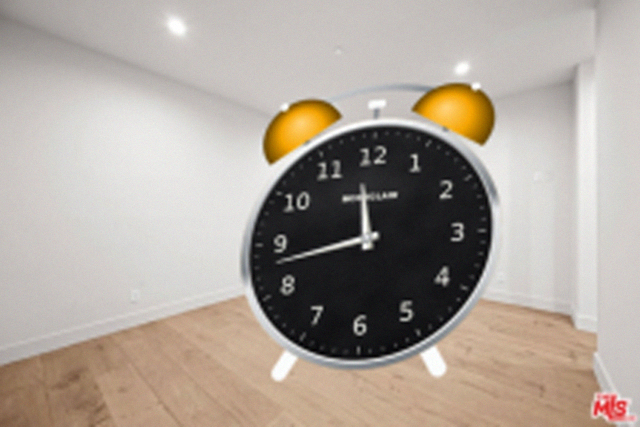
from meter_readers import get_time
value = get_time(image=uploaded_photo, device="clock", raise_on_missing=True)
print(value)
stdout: 11:43
